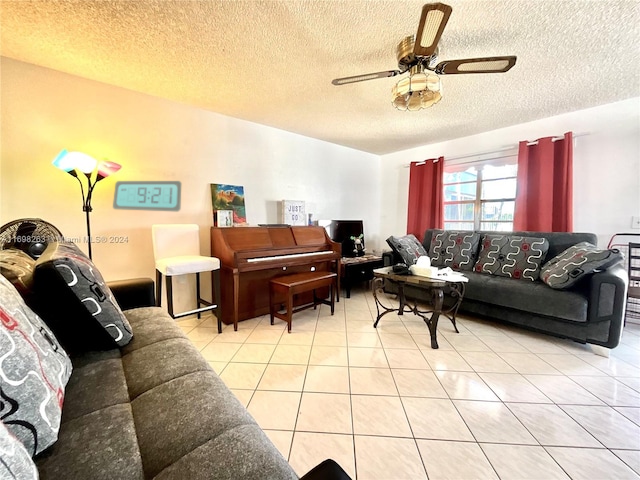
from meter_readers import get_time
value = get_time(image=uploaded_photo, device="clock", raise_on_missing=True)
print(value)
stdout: 9:21
